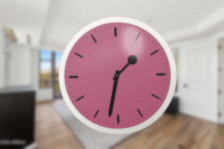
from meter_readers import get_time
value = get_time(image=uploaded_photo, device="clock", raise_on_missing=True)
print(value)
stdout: 1:32
